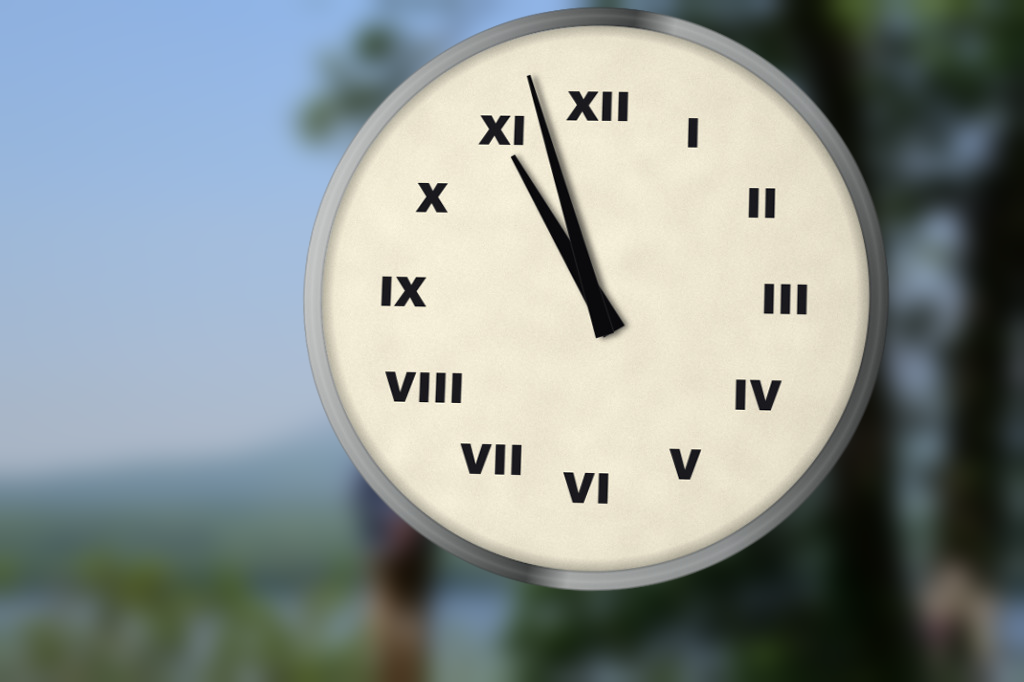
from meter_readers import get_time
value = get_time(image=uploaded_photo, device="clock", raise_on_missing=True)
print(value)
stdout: 10:57
